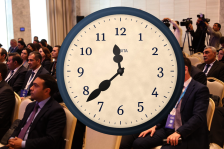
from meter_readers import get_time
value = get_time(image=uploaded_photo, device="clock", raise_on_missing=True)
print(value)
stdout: 11:38
